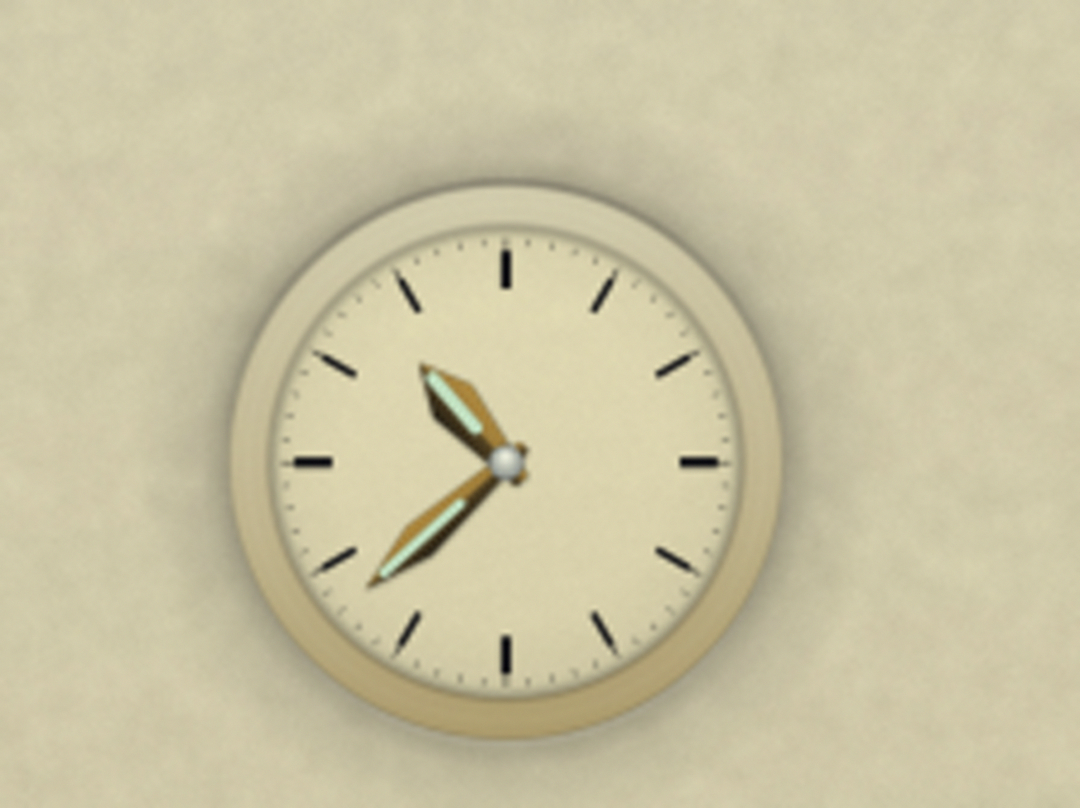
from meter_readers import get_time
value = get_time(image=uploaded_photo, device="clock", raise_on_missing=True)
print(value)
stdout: 10:38
